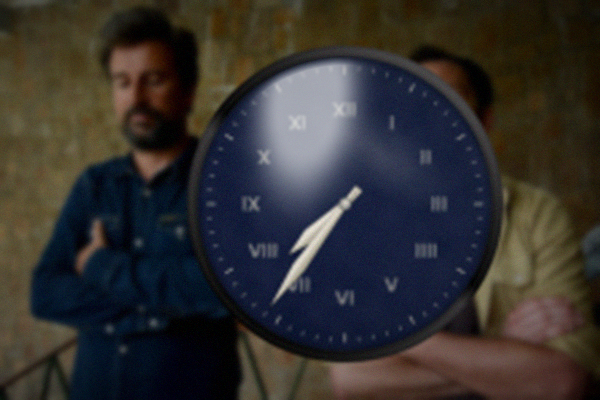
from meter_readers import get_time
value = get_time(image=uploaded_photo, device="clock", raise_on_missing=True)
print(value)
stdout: 7:36
